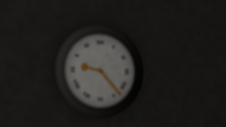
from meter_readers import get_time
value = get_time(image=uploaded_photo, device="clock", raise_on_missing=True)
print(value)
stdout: 9:23
